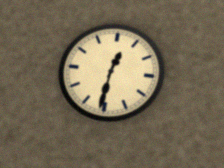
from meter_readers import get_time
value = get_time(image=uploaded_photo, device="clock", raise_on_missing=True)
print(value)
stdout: 12:31
